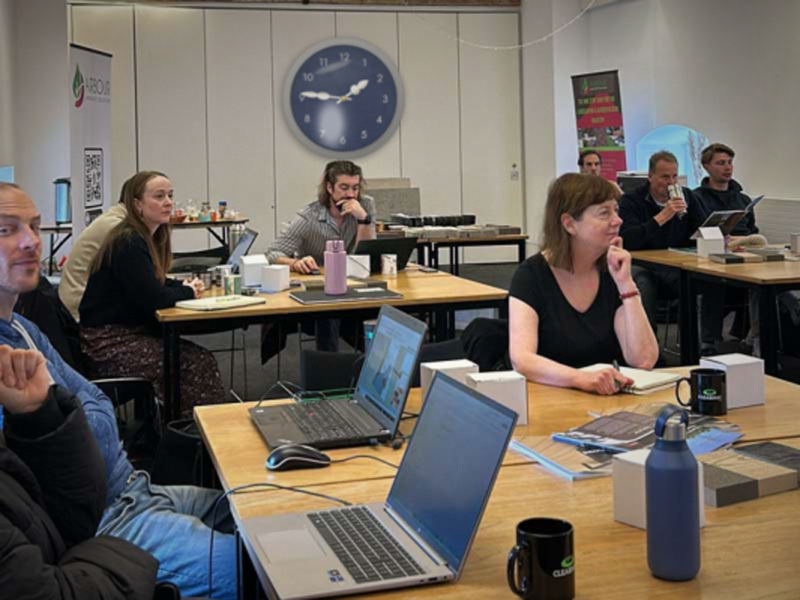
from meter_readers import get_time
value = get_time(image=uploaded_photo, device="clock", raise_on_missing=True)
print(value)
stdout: 1:46
